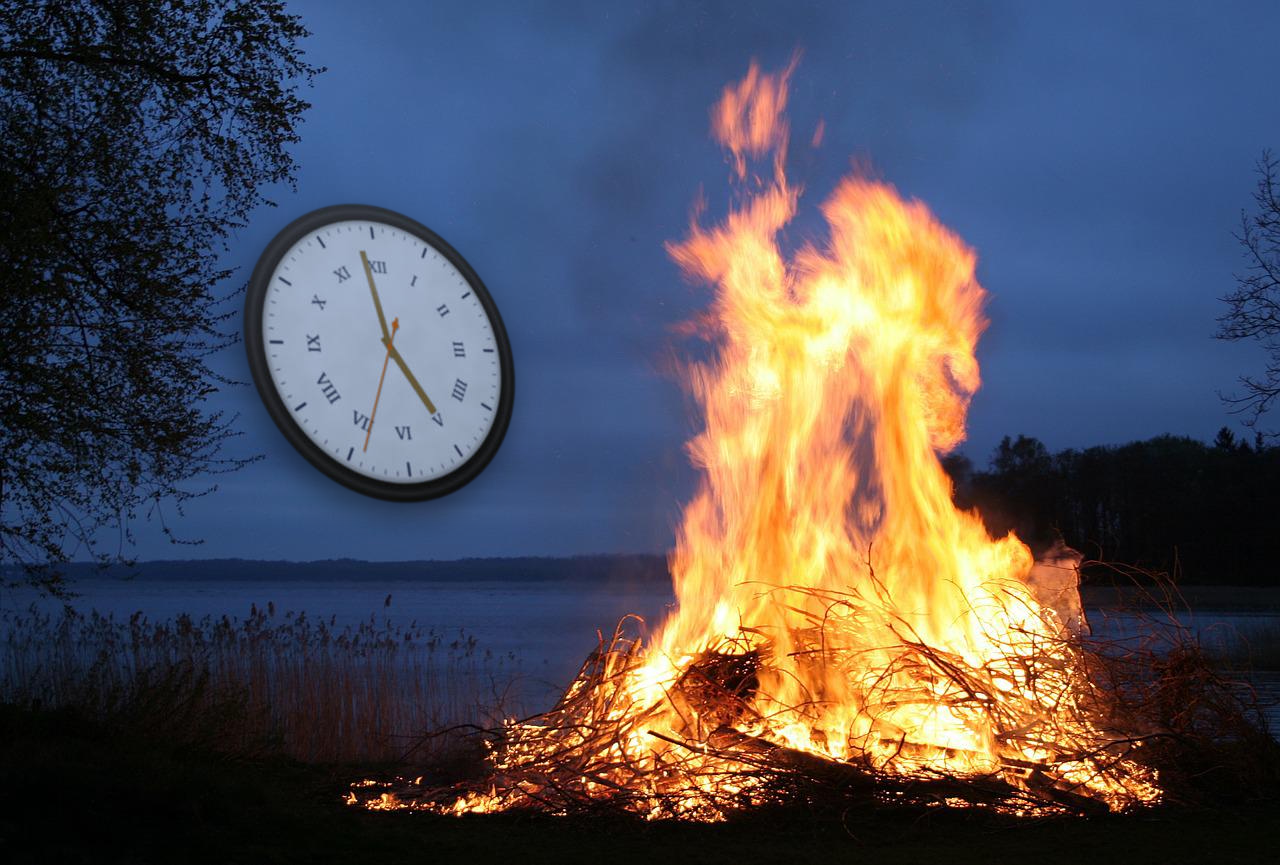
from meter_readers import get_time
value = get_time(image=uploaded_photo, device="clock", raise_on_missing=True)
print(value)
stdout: 4:58:34
